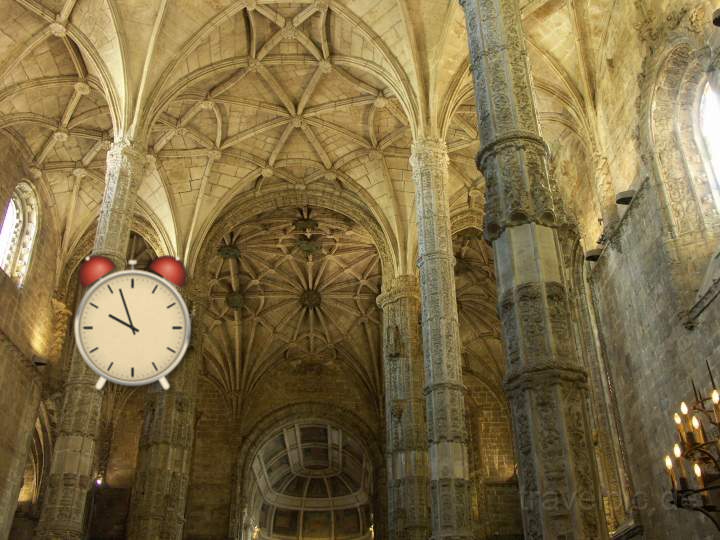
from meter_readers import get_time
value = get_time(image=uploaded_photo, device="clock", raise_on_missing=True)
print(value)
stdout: 9:57
